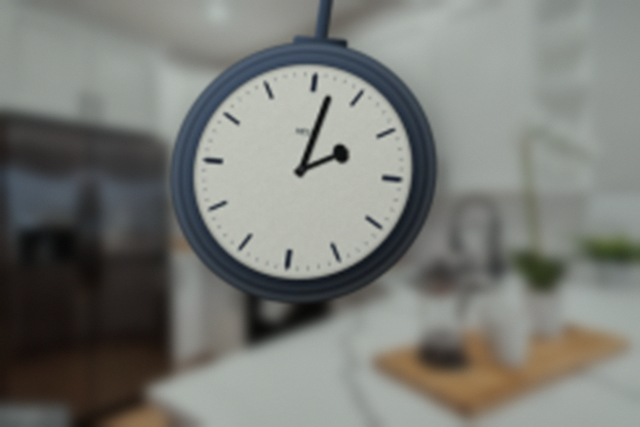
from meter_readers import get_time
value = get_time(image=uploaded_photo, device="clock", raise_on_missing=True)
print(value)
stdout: 2:02
